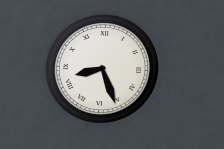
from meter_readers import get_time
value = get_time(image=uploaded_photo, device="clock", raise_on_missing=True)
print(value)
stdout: 8:26
